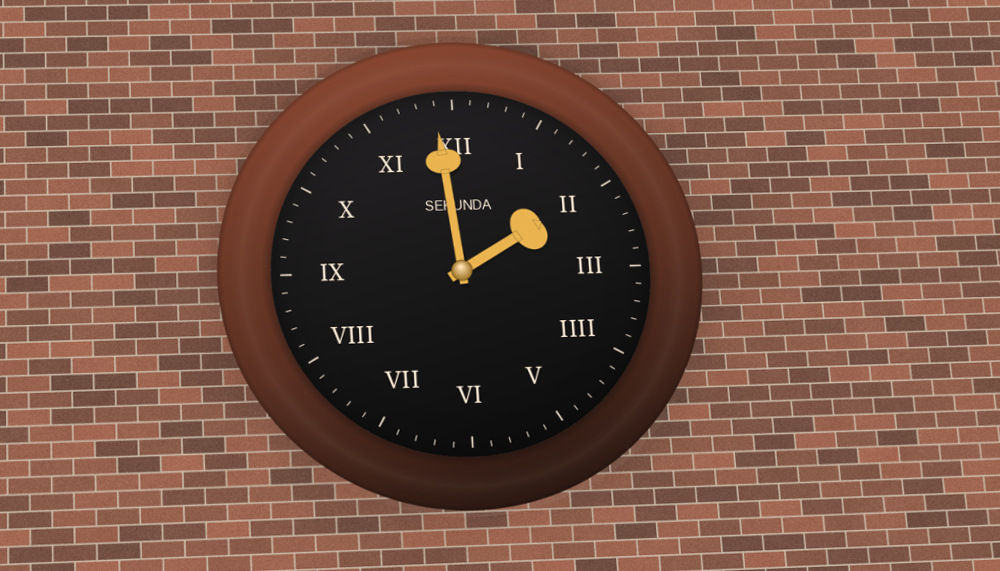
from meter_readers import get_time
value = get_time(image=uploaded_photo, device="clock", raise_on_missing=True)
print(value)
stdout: 1:59
